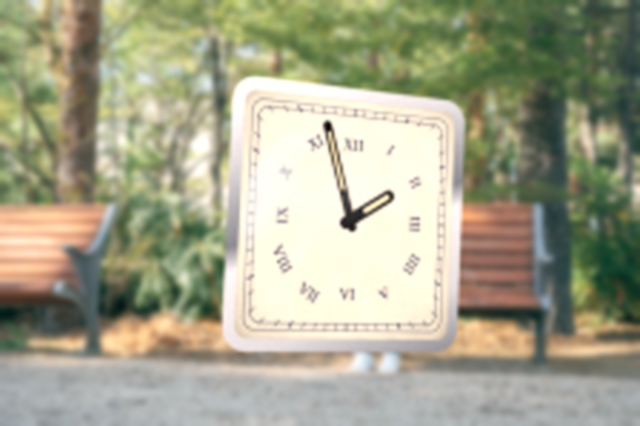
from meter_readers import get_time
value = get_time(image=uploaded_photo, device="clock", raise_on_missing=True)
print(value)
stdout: 1:57
